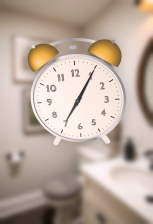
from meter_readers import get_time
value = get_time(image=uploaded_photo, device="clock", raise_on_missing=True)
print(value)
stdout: 7:05
